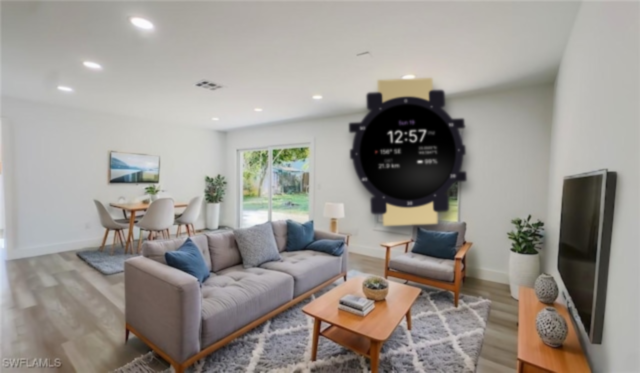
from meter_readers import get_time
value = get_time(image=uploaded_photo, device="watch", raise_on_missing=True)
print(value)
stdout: 12:57
